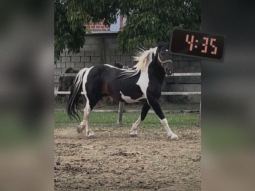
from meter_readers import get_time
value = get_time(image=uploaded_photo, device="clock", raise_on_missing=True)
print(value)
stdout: 4:35
